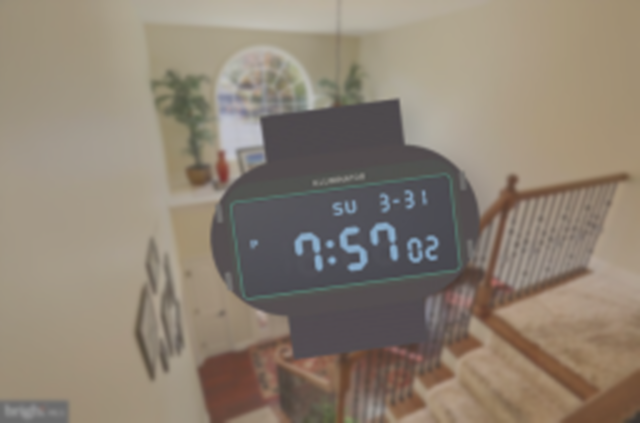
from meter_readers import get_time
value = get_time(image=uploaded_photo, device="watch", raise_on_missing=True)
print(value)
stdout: 7:57:02
